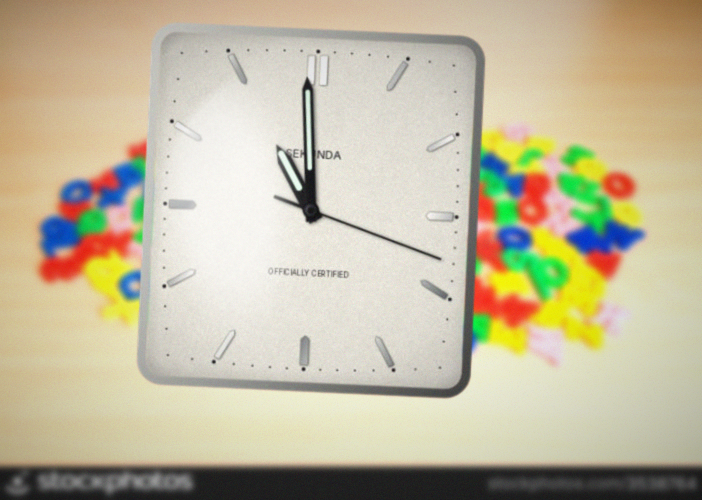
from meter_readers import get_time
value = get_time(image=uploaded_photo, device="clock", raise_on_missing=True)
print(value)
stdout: 10:59:18
